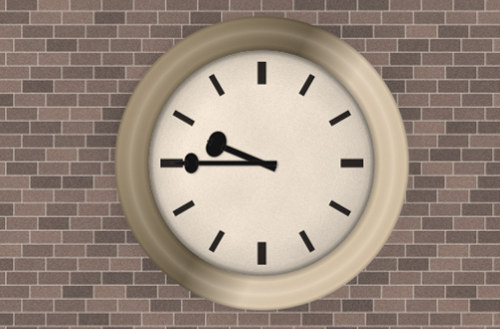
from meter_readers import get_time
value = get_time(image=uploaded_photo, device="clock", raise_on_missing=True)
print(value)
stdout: 9:45
